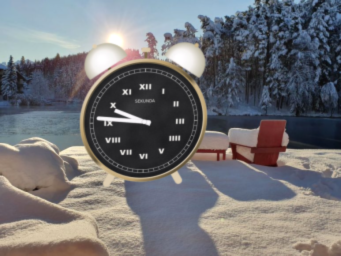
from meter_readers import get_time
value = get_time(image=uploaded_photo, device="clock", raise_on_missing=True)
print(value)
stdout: 9:46
